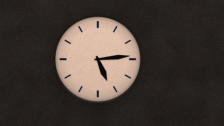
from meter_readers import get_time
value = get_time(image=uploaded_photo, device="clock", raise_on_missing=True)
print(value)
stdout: 5:14
